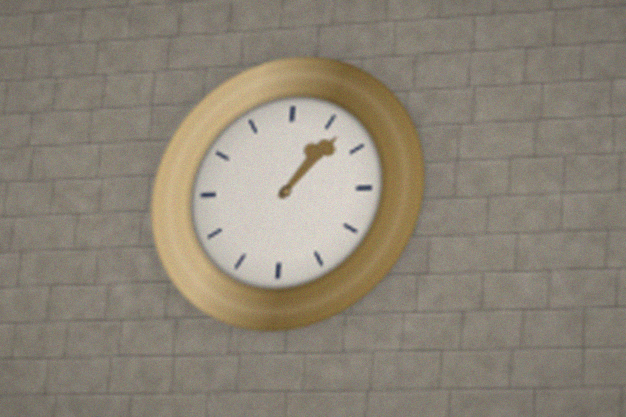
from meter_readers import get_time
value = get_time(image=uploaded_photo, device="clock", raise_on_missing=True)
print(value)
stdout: 1:07
